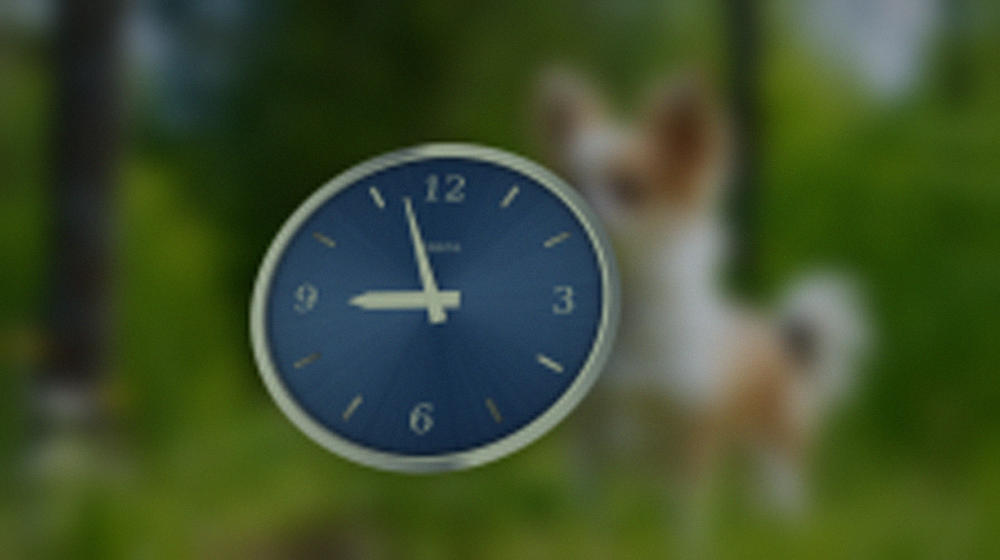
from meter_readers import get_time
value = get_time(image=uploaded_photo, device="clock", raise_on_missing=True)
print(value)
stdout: 8:57
